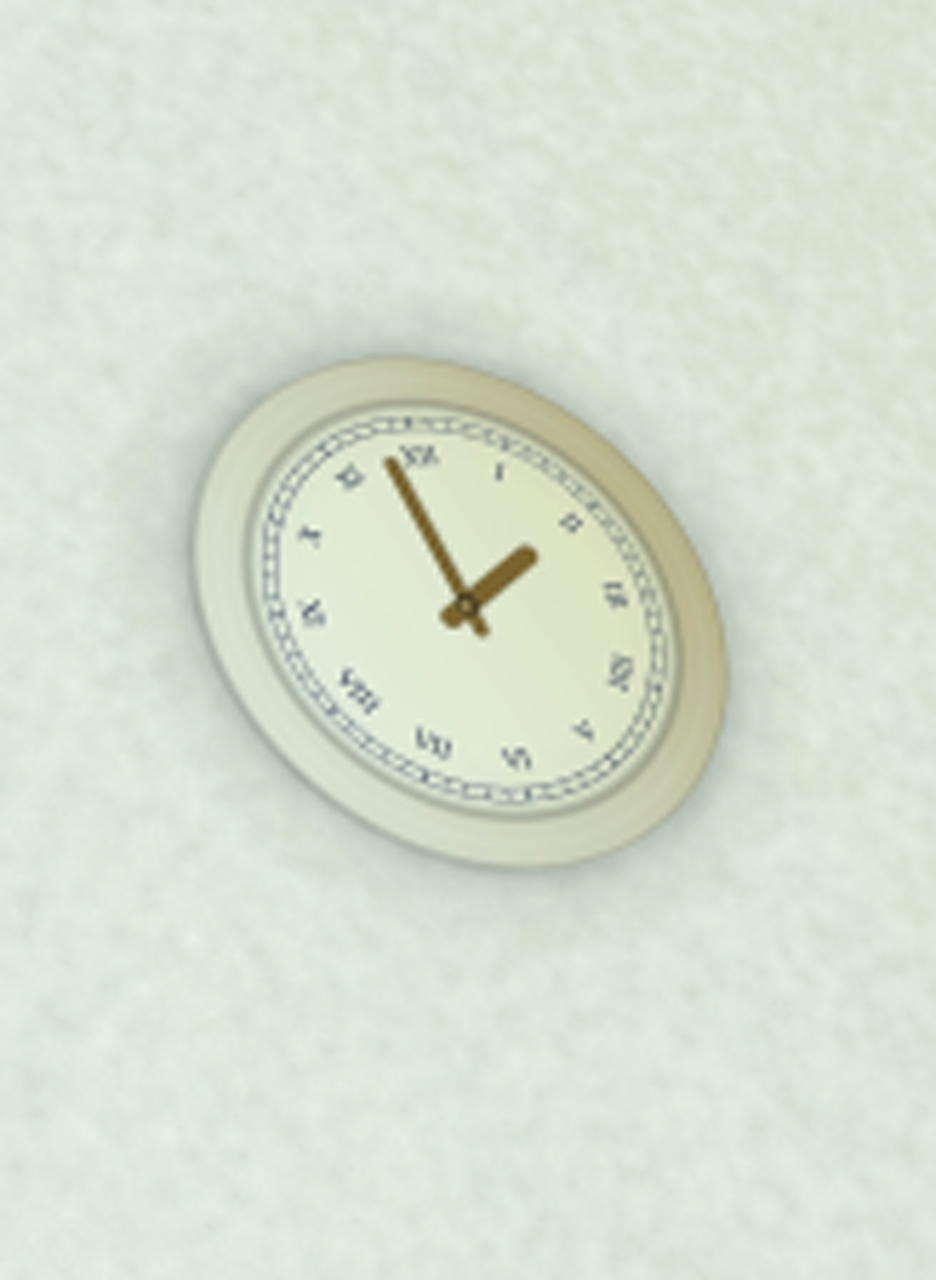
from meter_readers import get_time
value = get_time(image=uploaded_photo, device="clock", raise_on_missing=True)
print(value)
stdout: 1:58
